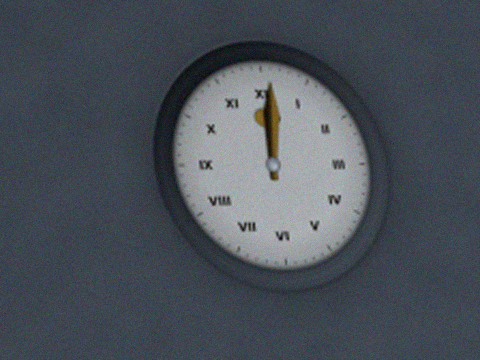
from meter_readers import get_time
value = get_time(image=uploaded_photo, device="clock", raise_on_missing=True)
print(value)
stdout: 12:01
